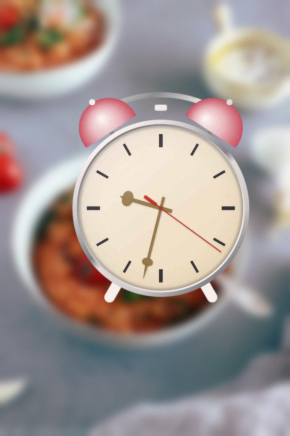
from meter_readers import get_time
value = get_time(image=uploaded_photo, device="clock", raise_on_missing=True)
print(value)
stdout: 9:32:21
